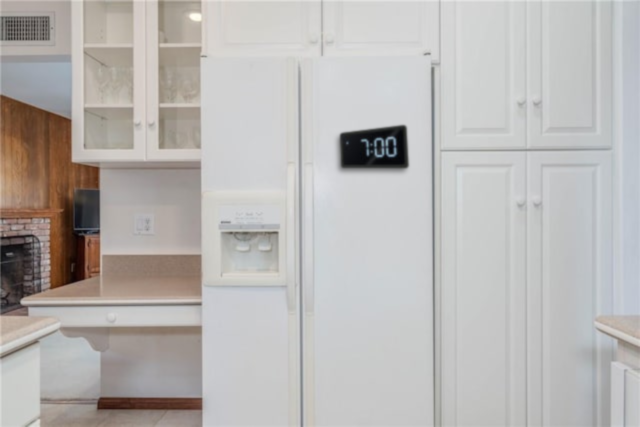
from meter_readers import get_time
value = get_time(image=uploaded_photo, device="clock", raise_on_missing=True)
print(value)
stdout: 7:00
